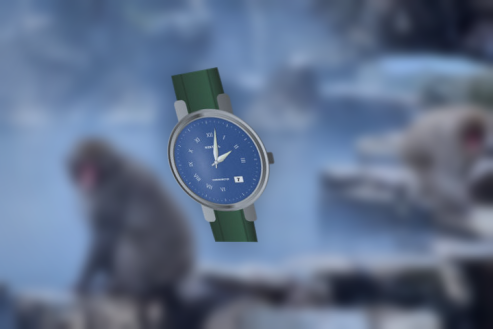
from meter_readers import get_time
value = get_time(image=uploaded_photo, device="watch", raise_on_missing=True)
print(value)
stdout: 2:02
